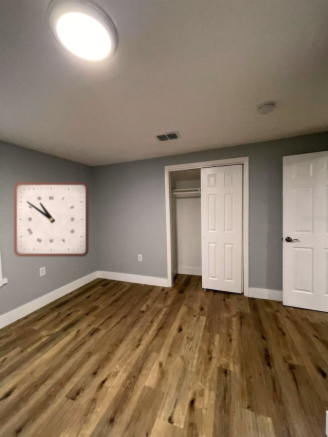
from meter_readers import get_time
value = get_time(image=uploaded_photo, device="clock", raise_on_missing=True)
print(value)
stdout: 10:51
